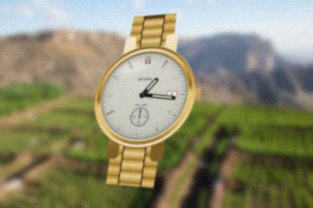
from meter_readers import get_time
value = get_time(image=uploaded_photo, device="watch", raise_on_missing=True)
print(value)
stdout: 1:16
